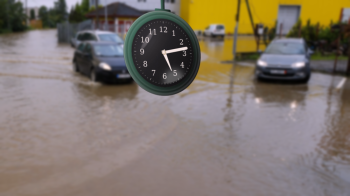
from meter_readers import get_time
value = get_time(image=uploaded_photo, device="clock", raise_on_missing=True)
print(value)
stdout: 5:13
